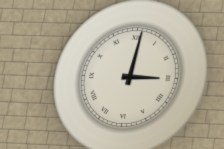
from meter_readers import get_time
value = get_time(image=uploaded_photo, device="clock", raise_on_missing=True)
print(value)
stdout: 3:01
